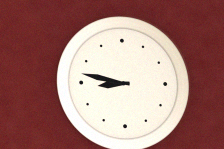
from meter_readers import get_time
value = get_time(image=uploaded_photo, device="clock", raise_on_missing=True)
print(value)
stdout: 8:47
